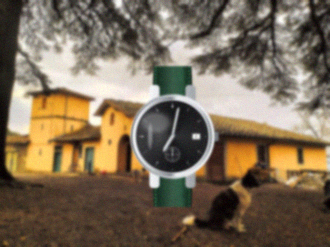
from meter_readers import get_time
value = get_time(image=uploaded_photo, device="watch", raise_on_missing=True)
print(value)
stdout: 7:02
